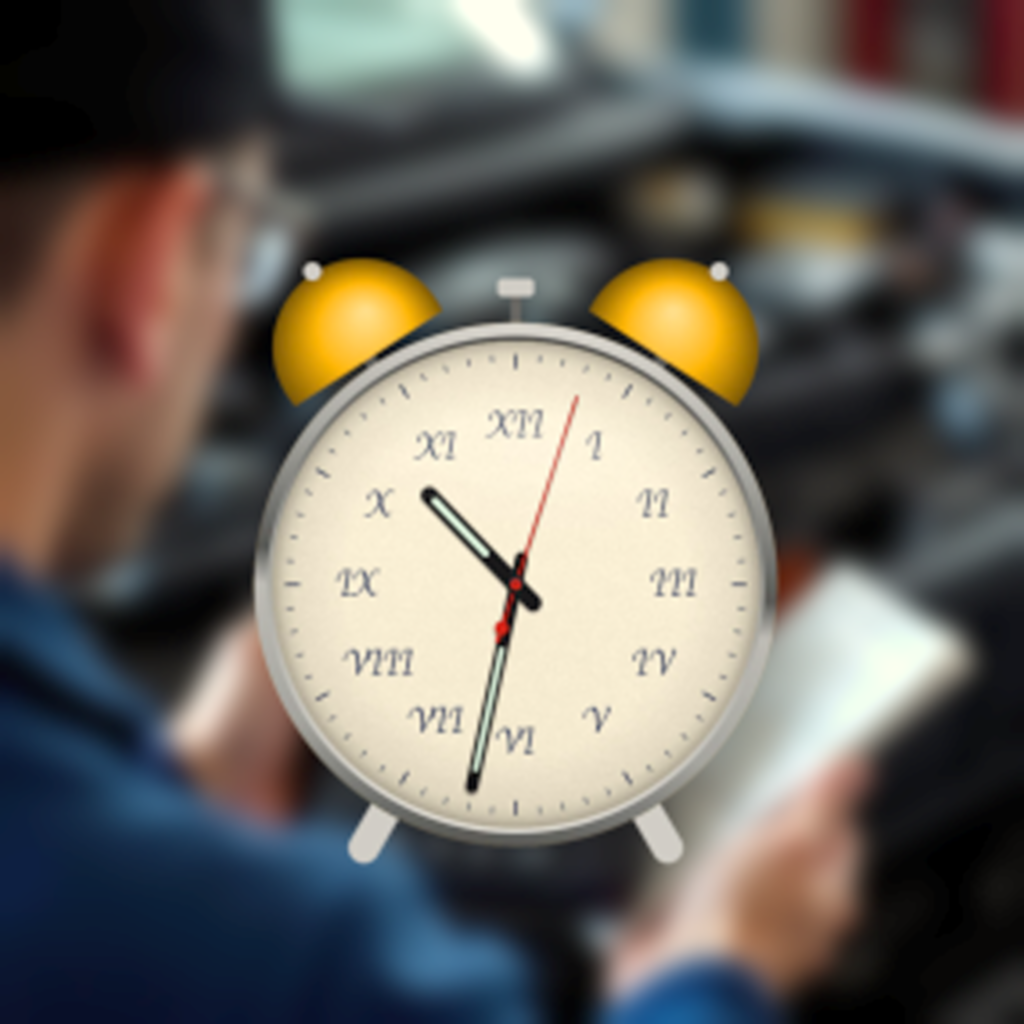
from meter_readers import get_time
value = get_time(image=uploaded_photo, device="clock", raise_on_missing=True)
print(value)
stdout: 10:32:03
